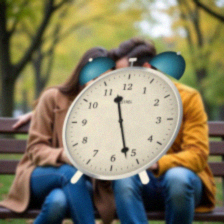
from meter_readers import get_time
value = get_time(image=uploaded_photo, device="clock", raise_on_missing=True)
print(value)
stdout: 11:27
